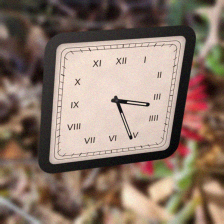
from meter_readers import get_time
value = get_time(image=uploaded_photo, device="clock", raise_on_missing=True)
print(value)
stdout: 3:26
